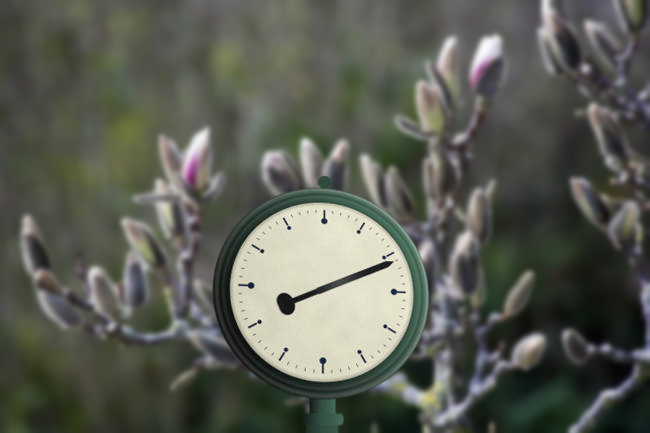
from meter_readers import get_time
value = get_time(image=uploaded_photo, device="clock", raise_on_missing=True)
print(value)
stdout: 8:11
